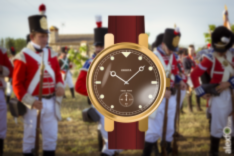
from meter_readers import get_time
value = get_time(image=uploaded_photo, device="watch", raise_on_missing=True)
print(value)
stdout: 10:08
